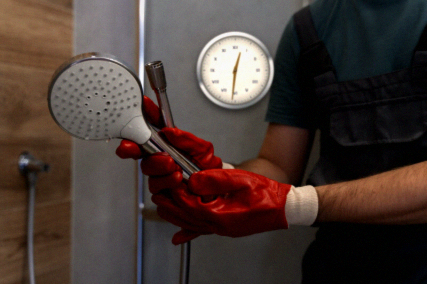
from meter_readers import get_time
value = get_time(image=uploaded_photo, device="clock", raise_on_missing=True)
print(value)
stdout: 12:31
